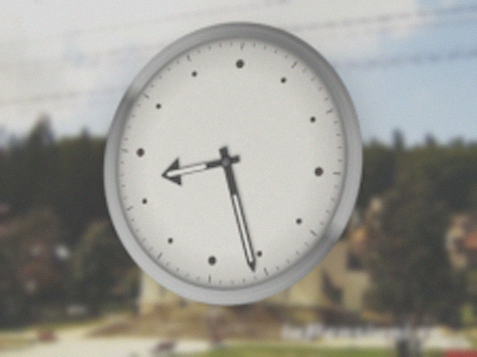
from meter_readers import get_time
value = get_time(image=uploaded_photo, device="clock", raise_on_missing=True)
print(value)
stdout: 8:26
